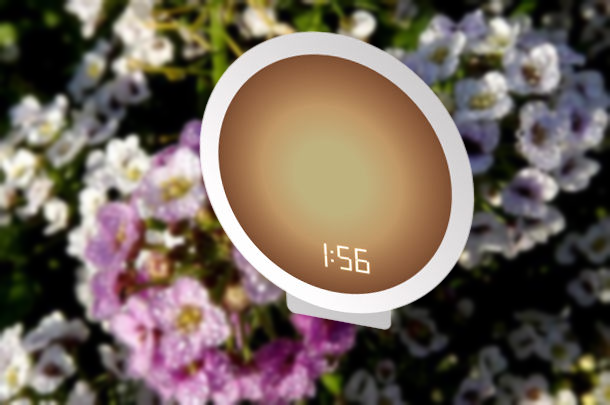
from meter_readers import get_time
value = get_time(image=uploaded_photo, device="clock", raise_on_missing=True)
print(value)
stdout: 1:56
